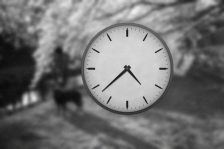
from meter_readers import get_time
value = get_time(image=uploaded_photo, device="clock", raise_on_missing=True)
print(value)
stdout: 4:38
